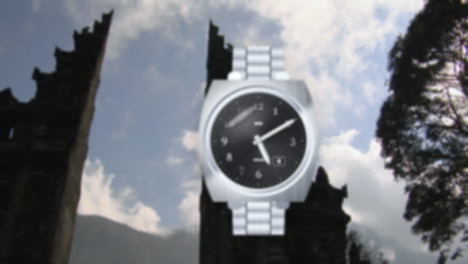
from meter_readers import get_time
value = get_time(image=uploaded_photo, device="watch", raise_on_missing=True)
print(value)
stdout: 5:10
